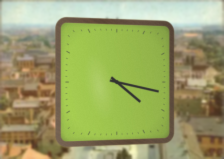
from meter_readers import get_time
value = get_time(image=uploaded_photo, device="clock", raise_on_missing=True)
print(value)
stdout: 4:17
